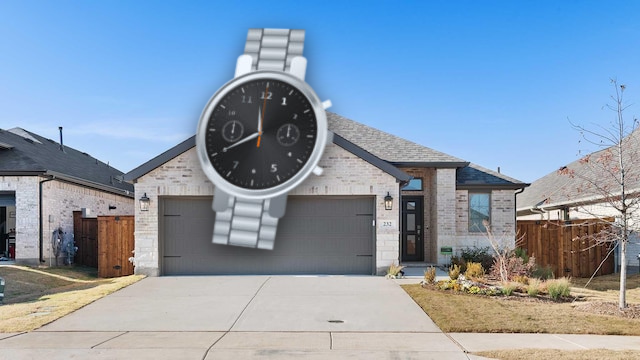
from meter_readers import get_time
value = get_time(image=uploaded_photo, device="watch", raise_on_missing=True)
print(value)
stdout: 11:40
